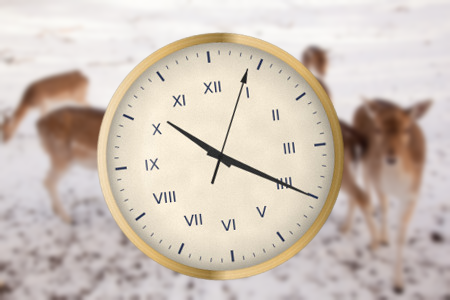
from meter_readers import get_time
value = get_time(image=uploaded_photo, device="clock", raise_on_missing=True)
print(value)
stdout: 10:20:04
